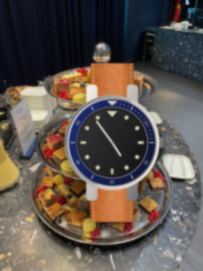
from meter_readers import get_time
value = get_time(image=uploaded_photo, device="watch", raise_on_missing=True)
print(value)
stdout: 4:54
